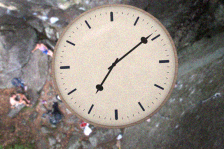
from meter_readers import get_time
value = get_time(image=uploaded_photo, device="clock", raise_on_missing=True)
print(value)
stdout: 7:09
